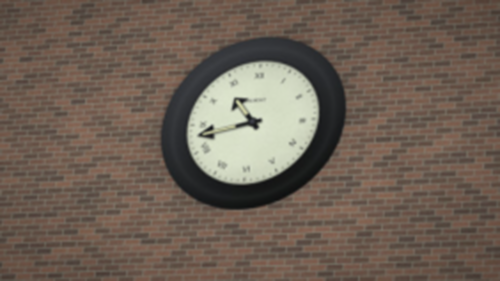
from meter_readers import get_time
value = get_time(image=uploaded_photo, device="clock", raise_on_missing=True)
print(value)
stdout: 10:43
